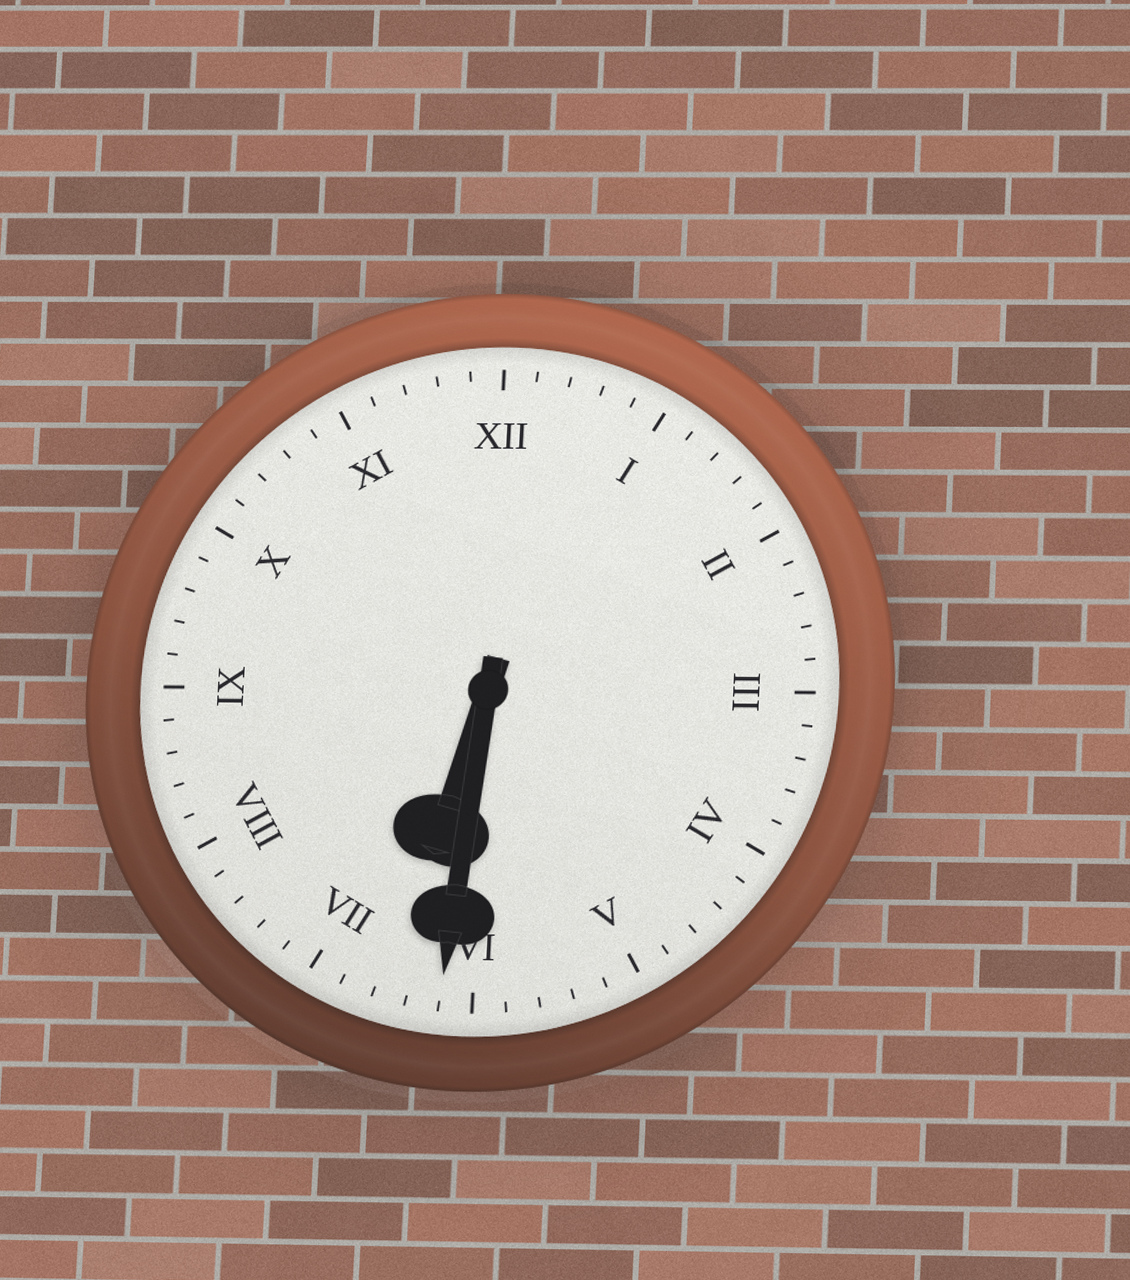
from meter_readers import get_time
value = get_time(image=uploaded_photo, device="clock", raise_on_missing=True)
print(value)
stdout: 6:31
